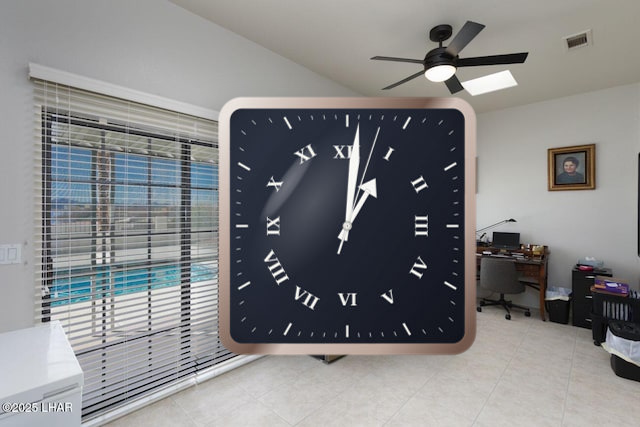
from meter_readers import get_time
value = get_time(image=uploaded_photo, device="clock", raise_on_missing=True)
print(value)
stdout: 1:01:03
